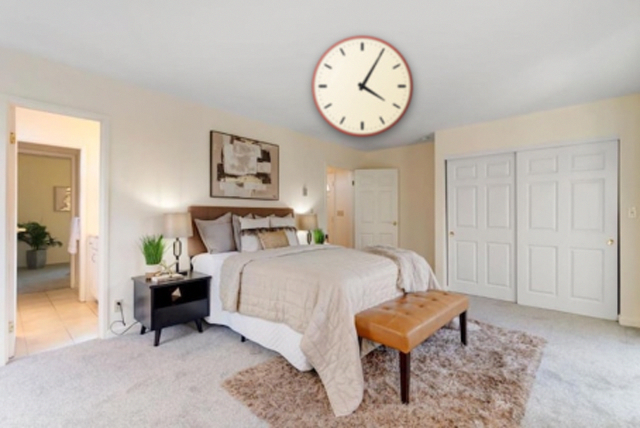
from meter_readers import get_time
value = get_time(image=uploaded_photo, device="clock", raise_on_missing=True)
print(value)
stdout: 4:05
